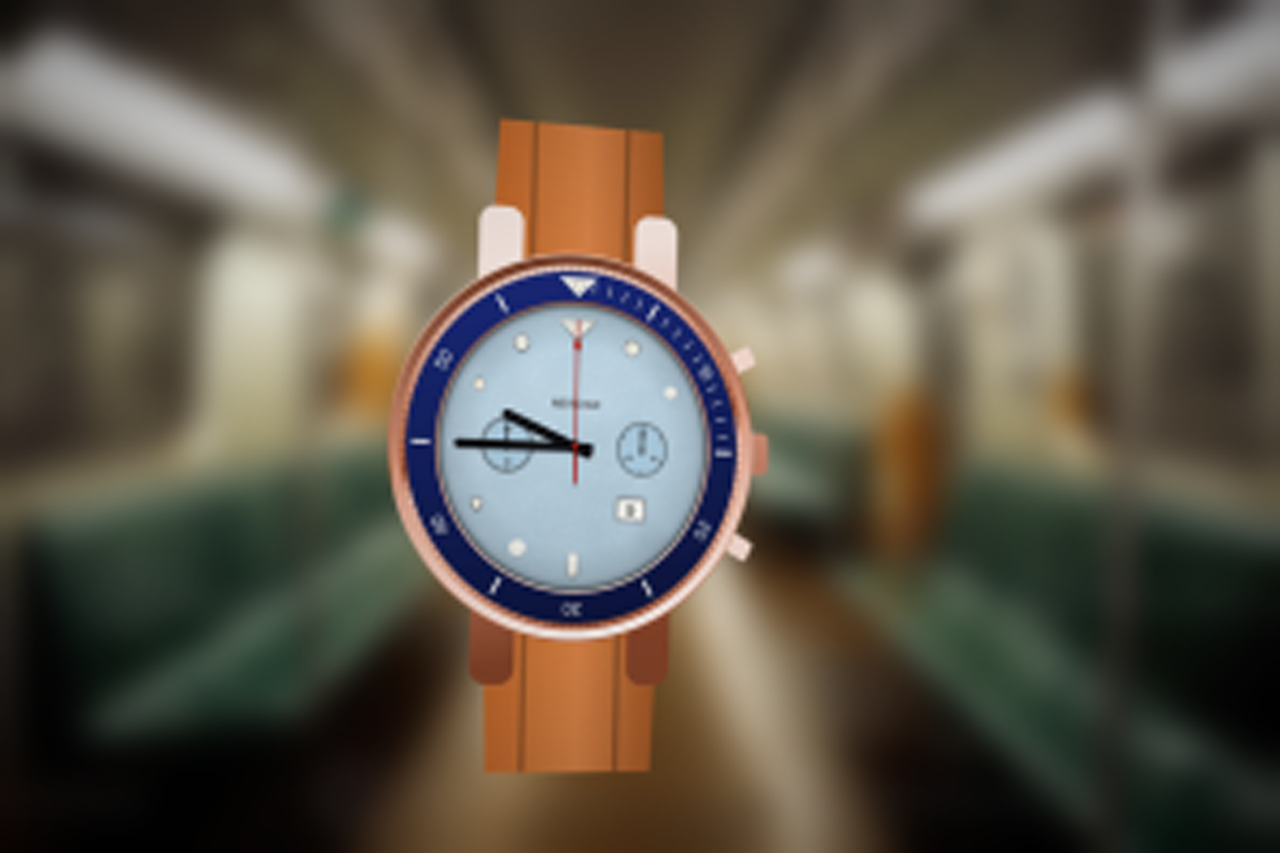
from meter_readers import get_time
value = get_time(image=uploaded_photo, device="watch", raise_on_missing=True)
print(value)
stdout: 9:45
